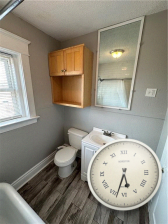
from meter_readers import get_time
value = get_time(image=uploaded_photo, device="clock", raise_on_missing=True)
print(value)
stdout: 5:33
